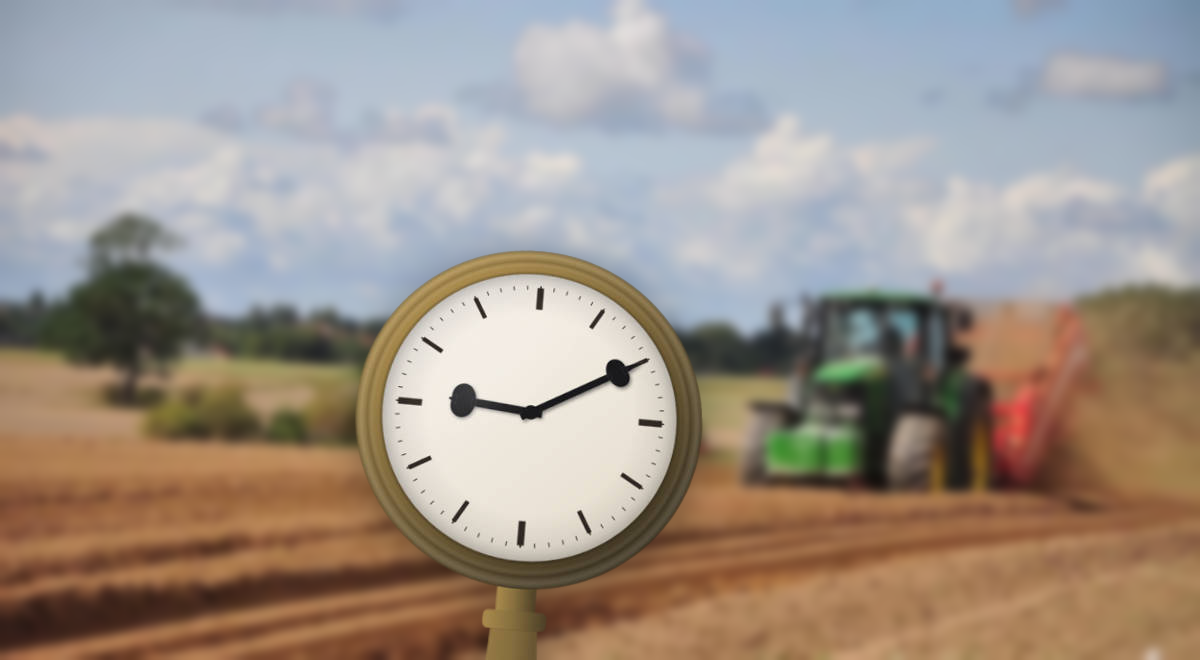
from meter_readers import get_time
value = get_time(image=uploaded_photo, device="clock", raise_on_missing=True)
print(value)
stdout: 9:10
